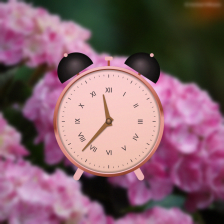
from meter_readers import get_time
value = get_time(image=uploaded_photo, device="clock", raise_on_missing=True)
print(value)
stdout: 11:37
